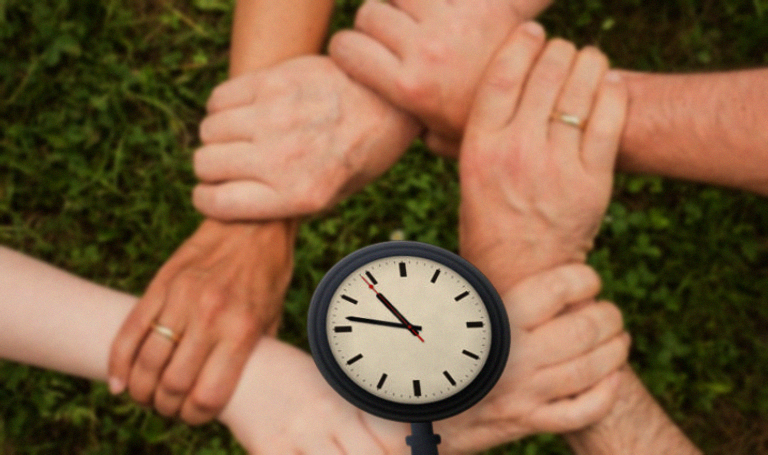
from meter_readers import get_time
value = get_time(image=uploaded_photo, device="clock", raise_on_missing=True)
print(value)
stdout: 10:46:54
